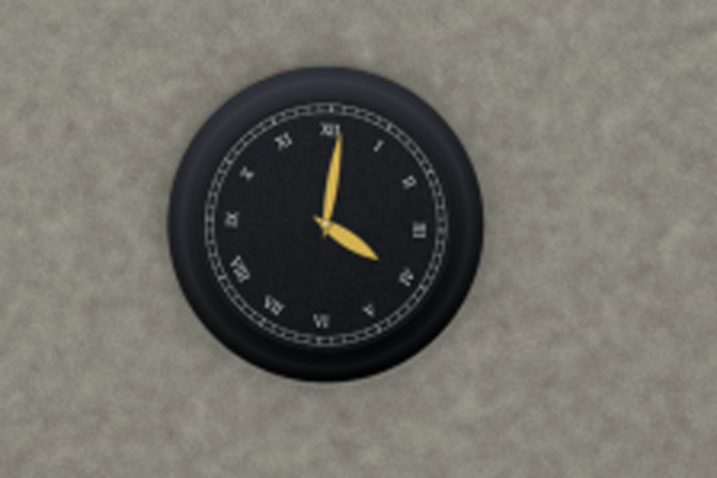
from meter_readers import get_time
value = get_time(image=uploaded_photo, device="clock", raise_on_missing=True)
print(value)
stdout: 4:01
